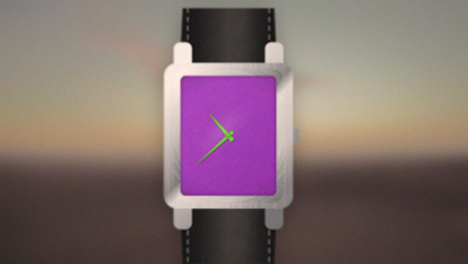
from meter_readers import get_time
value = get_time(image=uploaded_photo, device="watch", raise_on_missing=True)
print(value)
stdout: 10:38
